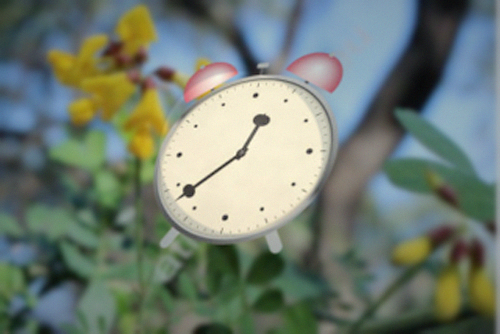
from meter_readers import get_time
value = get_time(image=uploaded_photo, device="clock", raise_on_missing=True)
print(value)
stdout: 12:38
